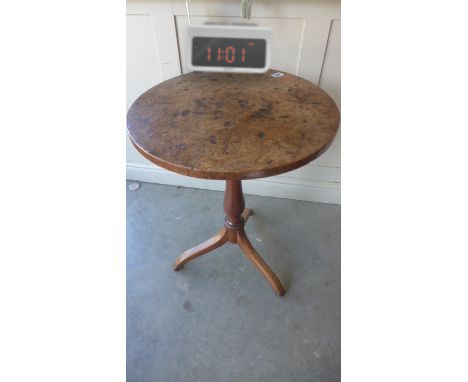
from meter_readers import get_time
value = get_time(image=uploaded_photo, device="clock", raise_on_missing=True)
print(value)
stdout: 11:01
